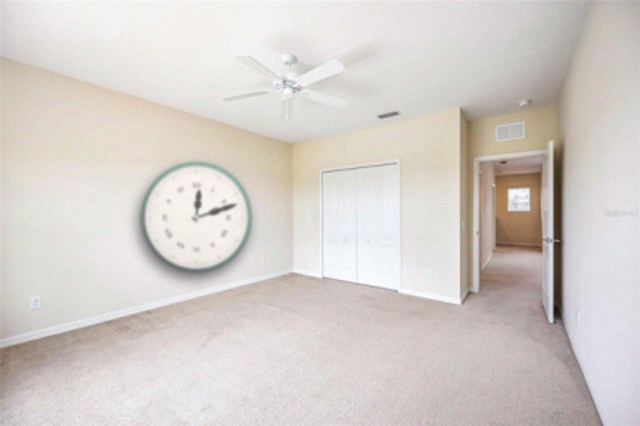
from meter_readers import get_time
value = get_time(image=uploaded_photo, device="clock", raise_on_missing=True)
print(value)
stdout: 12:12
